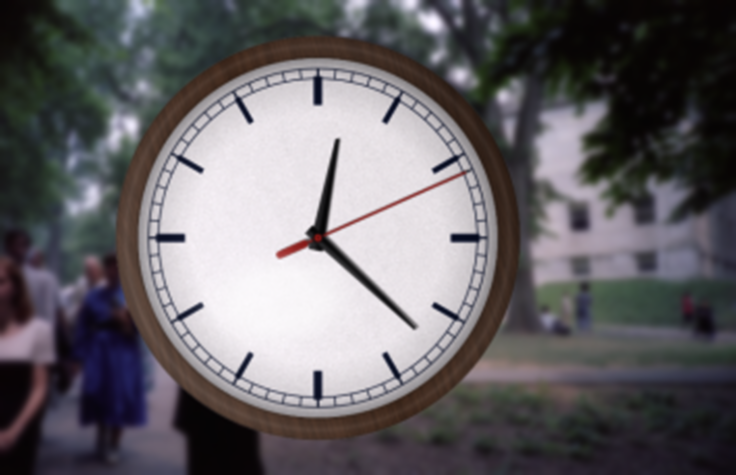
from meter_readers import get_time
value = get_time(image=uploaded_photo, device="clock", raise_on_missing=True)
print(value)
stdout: 12:22:11
